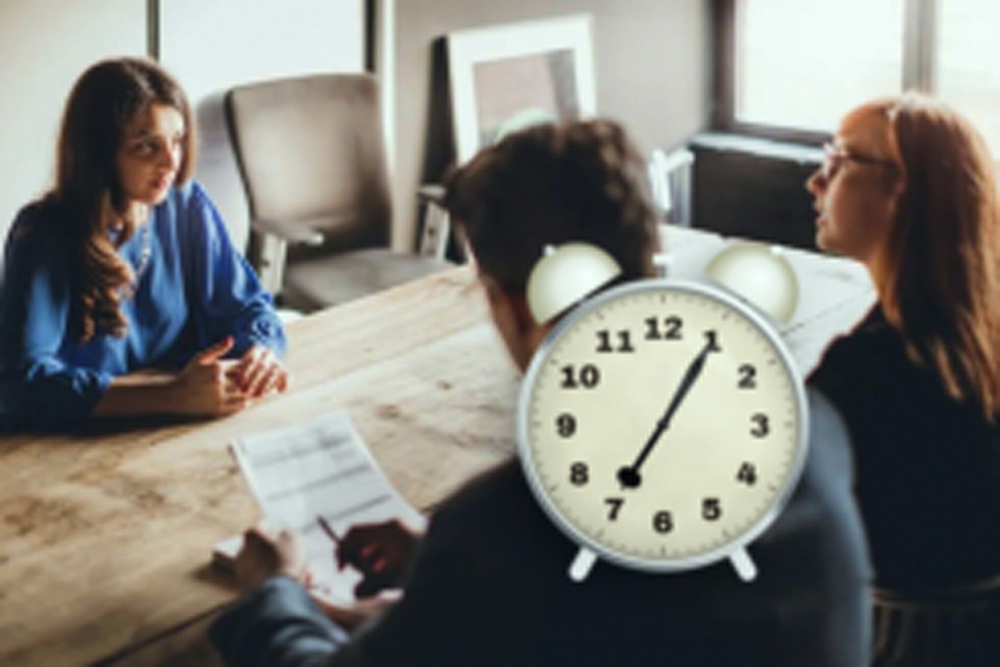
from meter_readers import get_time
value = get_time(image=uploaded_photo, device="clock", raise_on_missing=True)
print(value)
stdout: 7:05
